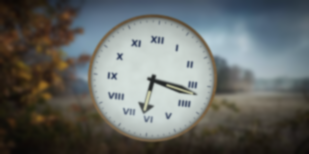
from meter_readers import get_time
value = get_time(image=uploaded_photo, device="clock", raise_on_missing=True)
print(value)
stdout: 6:17
